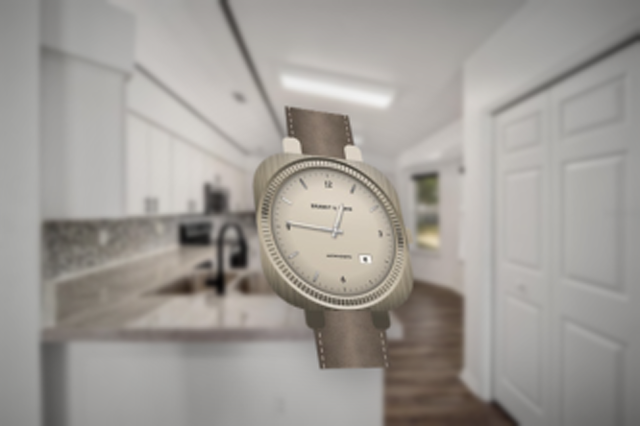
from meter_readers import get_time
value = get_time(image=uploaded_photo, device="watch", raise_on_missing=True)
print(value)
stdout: 12:46
